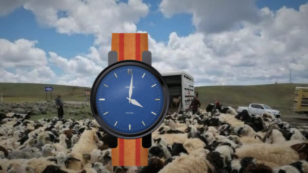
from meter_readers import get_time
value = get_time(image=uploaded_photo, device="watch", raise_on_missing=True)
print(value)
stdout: 4:01
